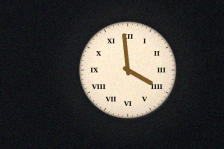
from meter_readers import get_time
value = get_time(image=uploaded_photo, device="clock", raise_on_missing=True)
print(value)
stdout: 3:59
